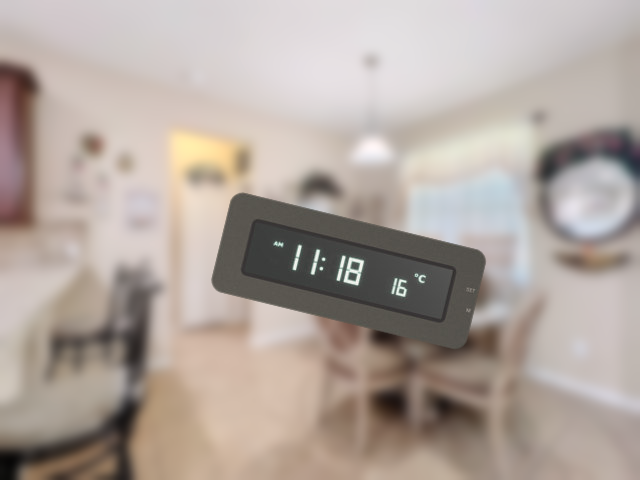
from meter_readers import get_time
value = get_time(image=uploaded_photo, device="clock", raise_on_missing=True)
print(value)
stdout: 11:18
